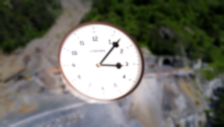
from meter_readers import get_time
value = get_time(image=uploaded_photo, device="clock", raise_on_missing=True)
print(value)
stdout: 3:07
